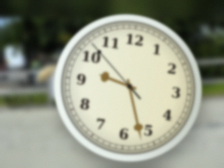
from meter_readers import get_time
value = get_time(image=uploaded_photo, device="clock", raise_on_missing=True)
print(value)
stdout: 9:26:52
